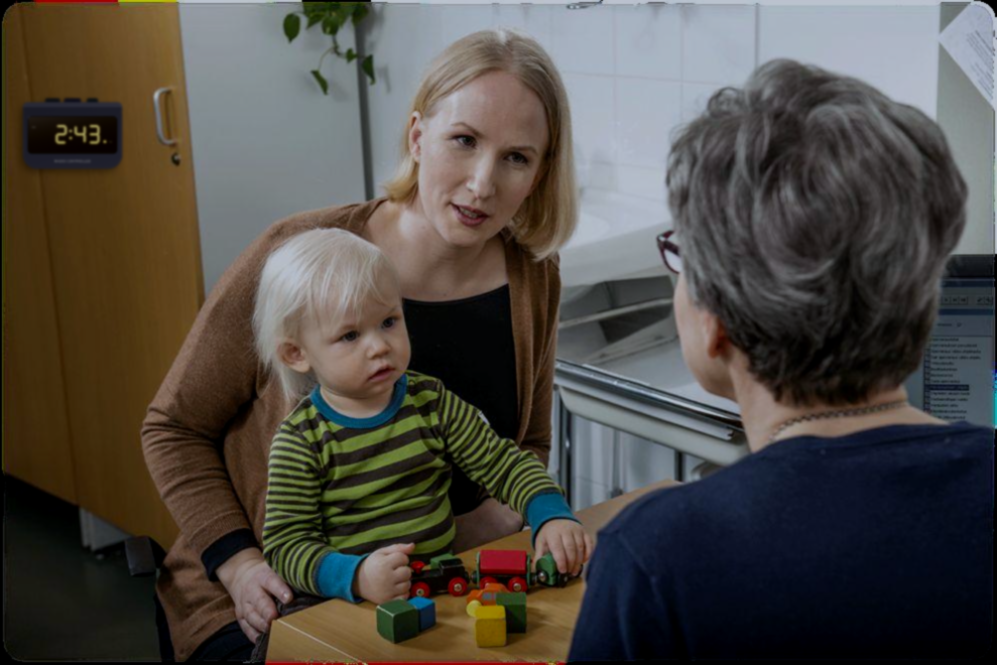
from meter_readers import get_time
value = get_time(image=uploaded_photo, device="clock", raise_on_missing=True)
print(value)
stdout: 2:43
